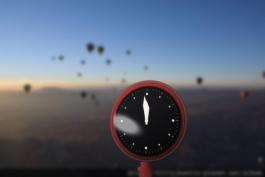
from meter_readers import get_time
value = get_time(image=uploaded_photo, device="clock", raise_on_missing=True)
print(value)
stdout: 11:59
